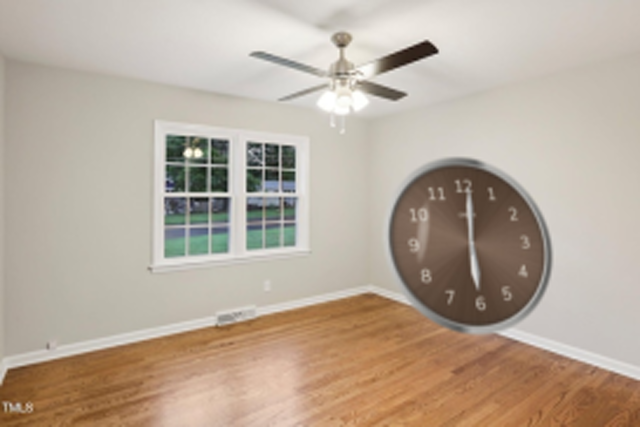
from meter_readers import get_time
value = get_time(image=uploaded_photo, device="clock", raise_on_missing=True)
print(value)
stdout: 6:01
